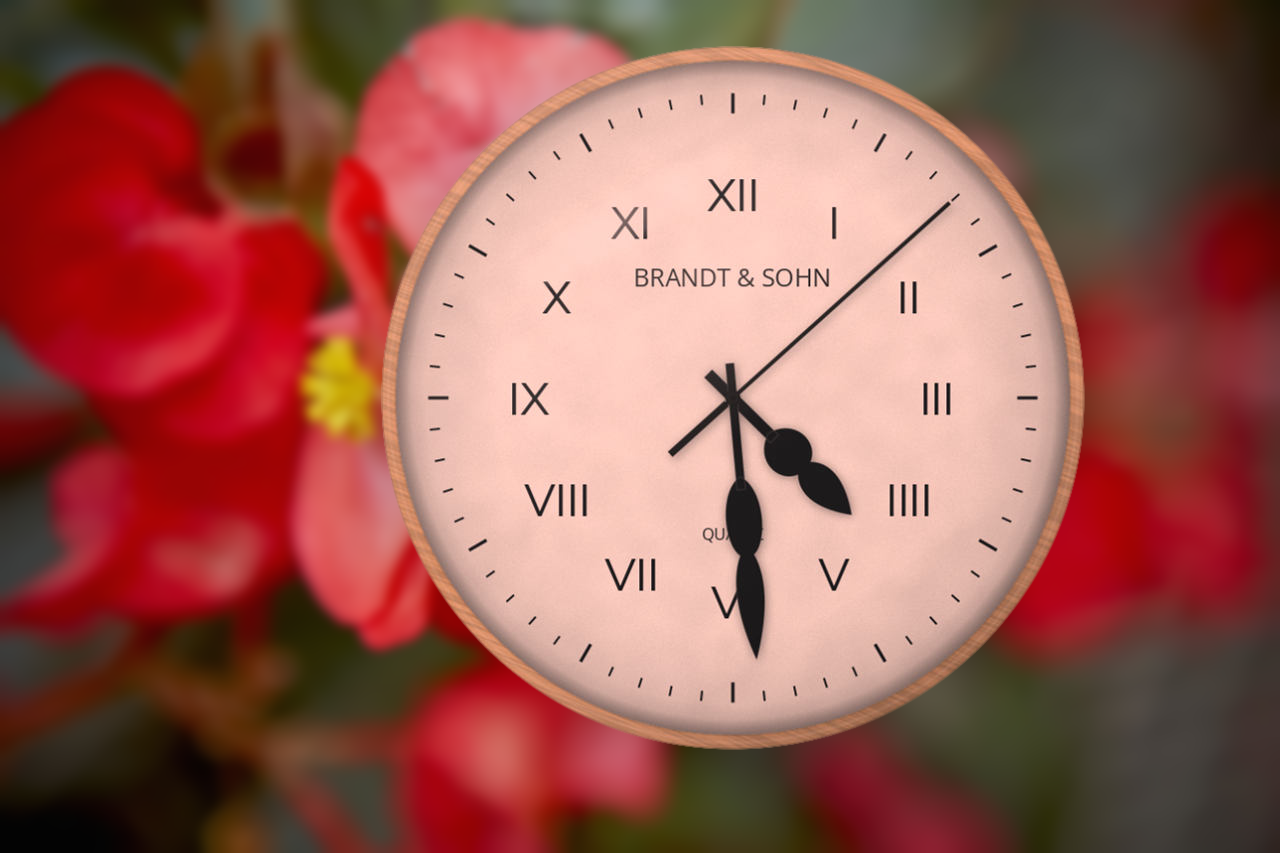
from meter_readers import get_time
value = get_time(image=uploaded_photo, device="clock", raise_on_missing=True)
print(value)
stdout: 4:29:08
